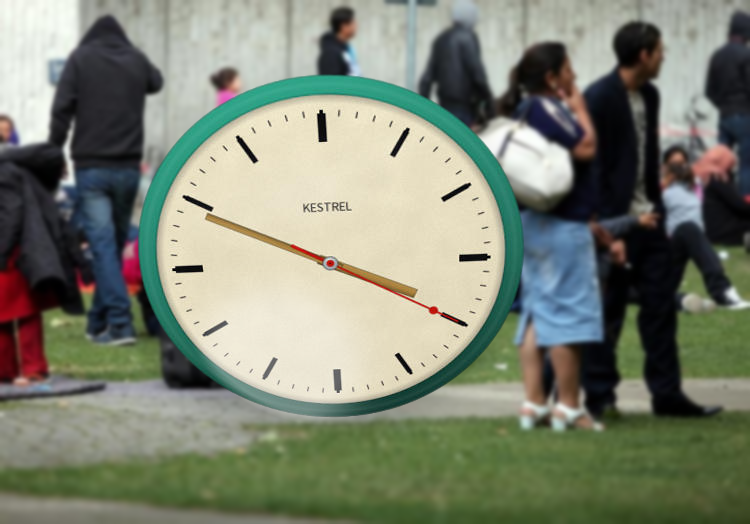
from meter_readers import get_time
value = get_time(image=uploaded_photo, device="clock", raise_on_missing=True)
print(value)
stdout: 3:49:20
